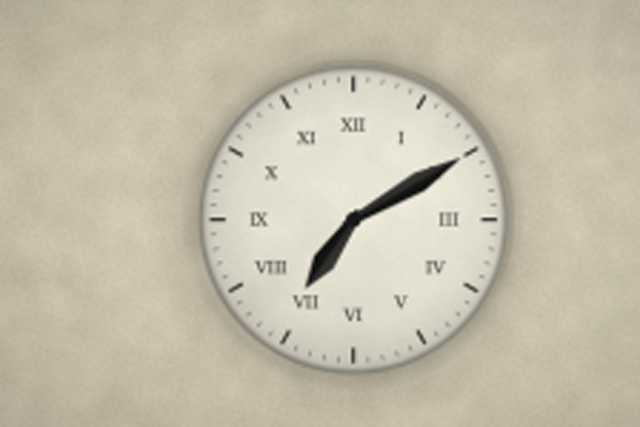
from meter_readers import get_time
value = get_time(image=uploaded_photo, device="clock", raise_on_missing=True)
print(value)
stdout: 7:10
